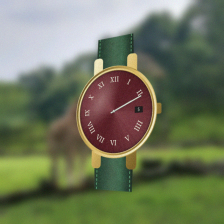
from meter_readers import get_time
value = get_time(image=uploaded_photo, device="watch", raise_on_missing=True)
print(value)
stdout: 2:11
